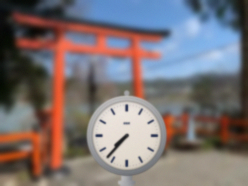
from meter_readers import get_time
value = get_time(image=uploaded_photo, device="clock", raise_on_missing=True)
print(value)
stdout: 7:37
